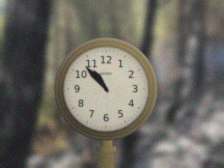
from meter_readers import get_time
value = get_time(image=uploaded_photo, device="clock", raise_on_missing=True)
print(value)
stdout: 10:53
